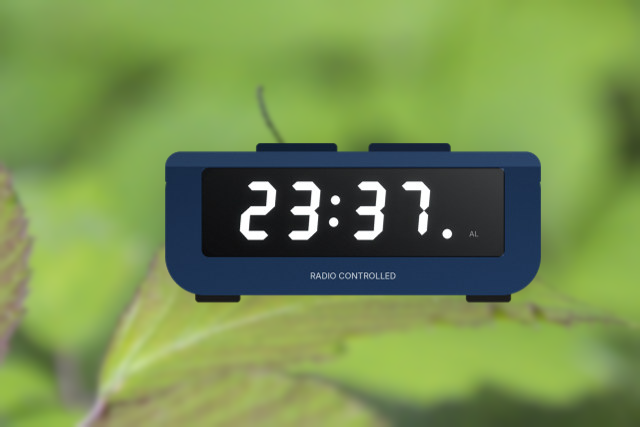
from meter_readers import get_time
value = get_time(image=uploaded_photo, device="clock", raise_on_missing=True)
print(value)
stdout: 23:37
